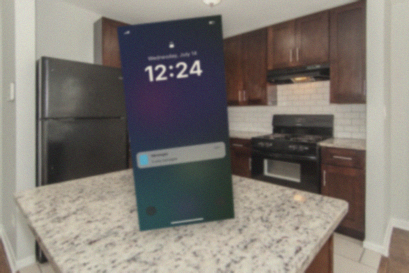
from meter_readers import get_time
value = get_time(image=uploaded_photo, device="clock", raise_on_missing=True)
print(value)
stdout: 12:24
